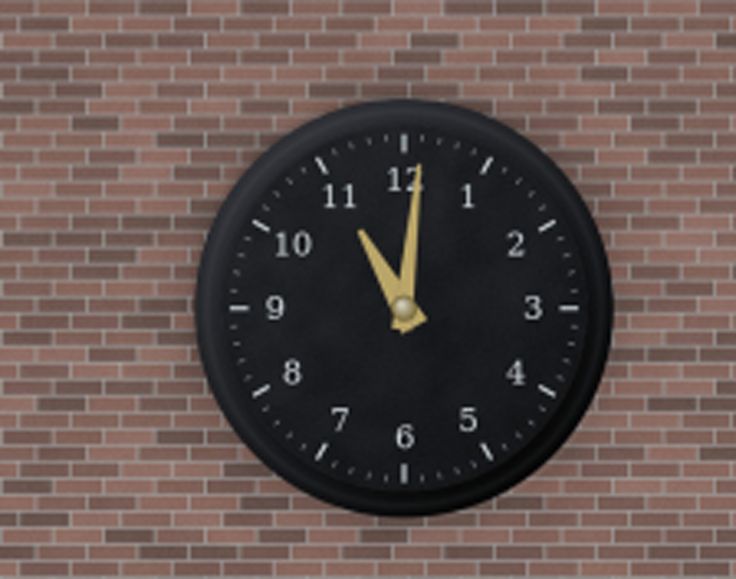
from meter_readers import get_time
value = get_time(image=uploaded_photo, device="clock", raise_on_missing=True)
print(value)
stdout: 11:01
